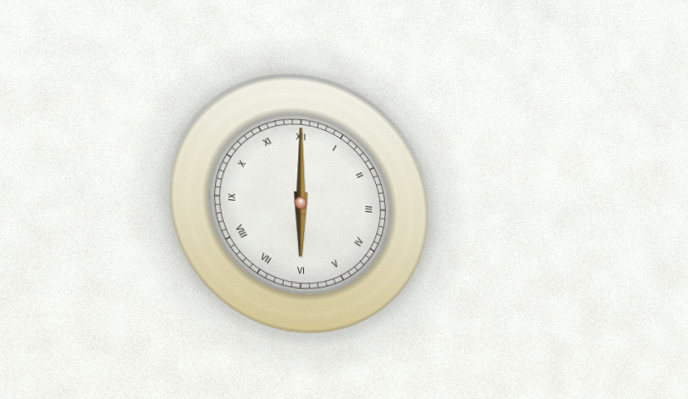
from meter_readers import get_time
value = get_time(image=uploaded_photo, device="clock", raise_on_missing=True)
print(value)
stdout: 6:00
